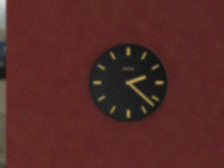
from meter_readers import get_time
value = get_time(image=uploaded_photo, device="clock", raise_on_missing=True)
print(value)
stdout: 2:22
